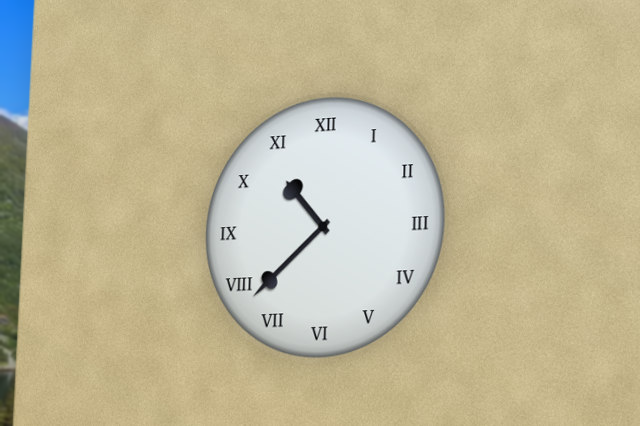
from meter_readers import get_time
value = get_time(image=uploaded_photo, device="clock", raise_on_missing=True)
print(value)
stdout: 10:38
